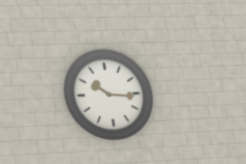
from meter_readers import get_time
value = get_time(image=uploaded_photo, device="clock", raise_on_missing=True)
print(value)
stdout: 10:16
